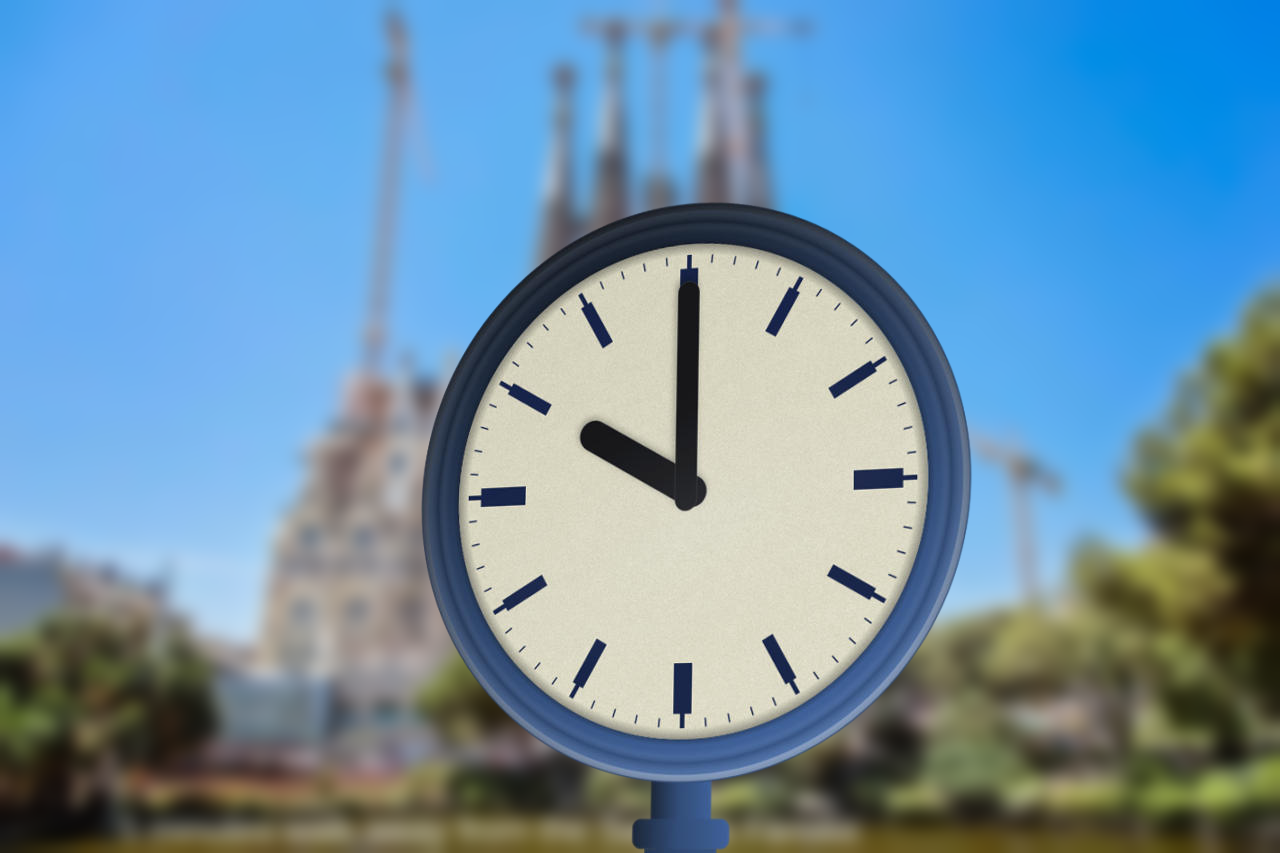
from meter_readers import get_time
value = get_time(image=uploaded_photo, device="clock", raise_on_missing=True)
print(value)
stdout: 10:00
